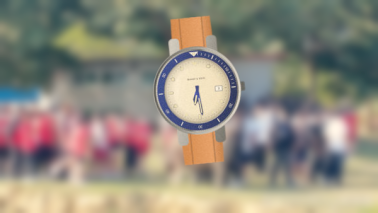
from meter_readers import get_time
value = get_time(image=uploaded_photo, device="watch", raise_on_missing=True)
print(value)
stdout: 6:29
